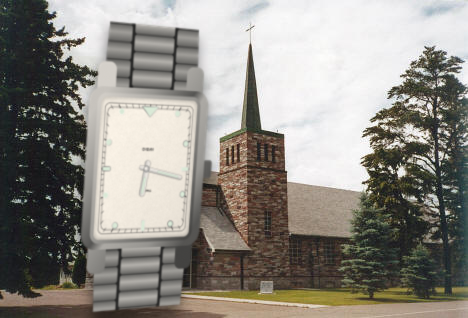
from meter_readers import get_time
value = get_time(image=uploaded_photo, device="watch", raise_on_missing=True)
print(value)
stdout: 6:17
